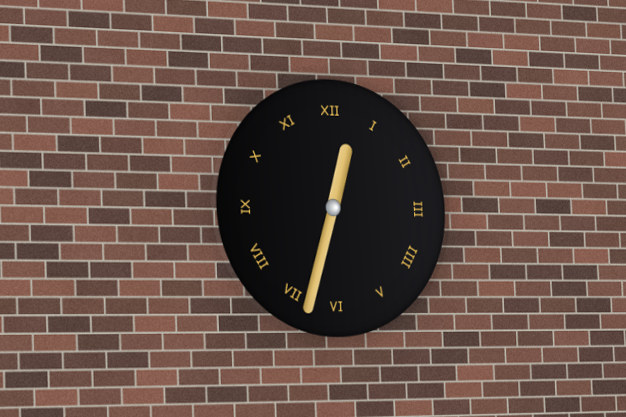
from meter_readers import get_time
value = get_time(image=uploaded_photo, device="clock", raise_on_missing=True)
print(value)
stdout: 12:33
